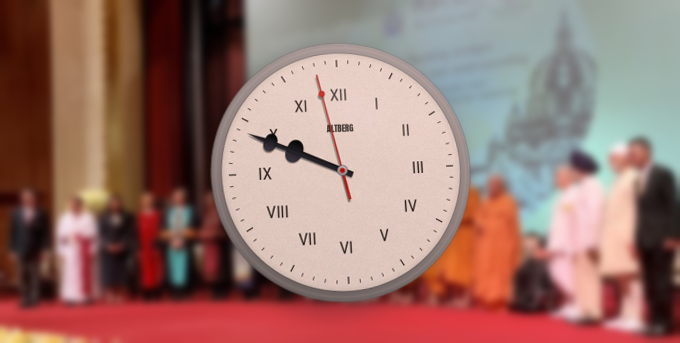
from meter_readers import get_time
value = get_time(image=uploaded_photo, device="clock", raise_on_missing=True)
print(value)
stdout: 9:48:58
